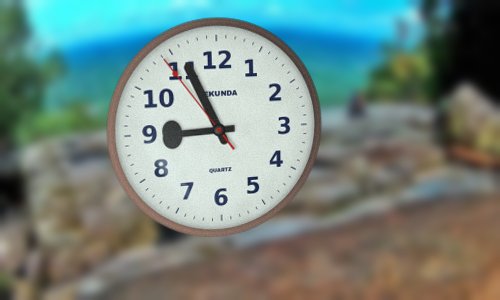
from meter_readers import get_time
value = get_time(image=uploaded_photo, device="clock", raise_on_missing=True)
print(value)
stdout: 8:55:54
